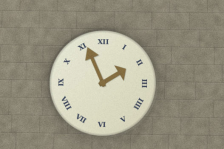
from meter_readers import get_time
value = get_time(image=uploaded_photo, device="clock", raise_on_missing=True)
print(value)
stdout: 1:56
